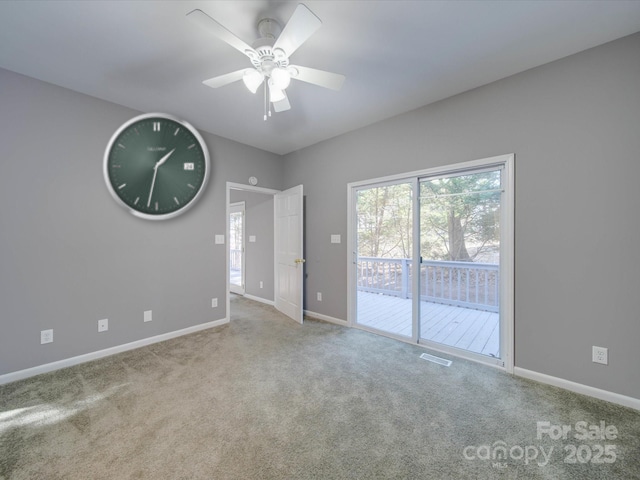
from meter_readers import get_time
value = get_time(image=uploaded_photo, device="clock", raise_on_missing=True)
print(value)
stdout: 1:32
